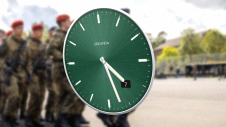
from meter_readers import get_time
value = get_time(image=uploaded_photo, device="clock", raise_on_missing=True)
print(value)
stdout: 4:27
